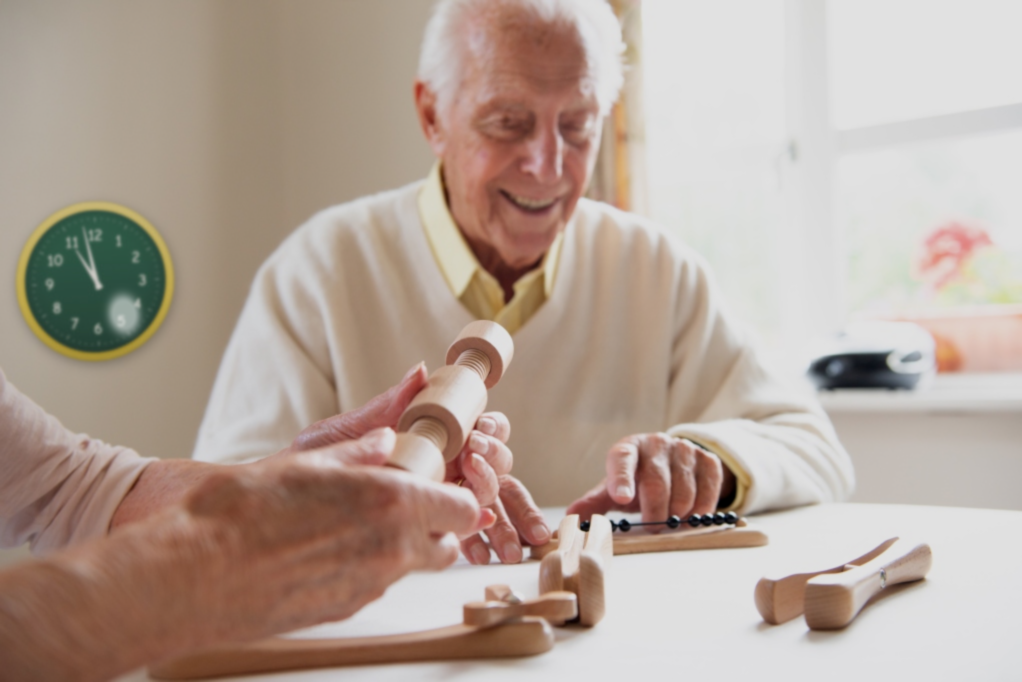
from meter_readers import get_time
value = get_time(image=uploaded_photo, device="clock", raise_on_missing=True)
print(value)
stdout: 10:58
